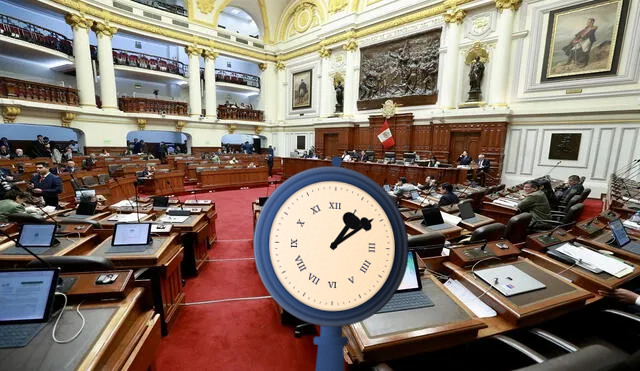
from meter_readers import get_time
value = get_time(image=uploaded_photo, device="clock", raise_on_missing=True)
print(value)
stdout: 1:09
